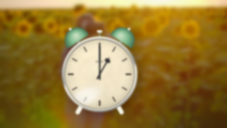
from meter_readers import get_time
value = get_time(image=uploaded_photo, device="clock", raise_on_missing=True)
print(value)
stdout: 1:00
